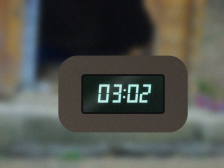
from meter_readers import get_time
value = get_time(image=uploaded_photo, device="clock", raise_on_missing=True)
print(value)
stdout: 3:02
